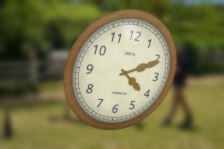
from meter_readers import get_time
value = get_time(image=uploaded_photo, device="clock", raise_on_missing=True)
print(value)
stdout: 4:11
